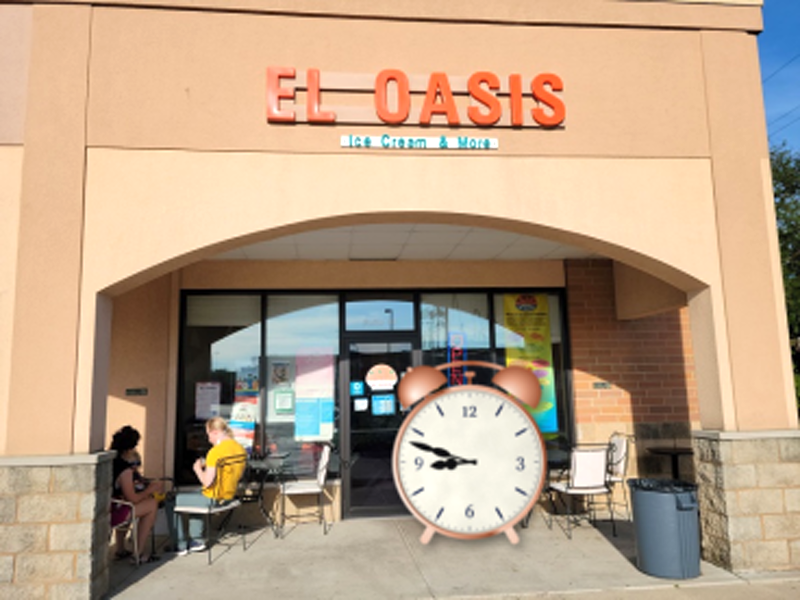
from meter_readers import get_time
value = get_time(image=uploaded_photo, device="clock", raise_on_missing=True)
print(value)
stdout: 8:48
